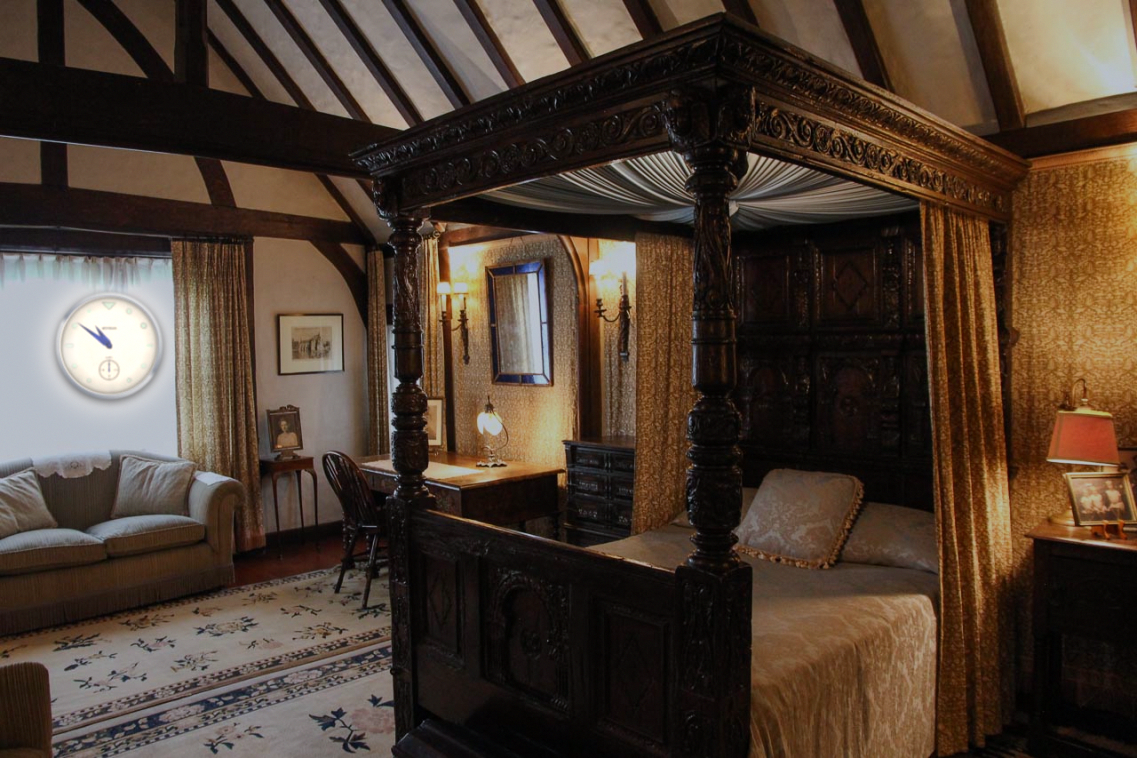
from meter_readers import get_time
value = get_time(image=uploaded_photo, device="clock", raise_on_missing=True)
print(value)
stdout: 10:51
